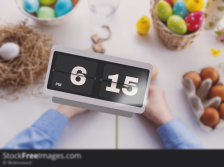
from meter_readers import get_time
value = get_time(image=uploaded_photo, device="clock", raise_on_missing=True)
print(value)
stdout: 6:15
